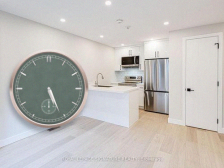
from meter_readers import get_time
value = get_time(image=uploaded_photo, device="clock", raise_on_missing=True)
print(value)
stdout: 5:26
